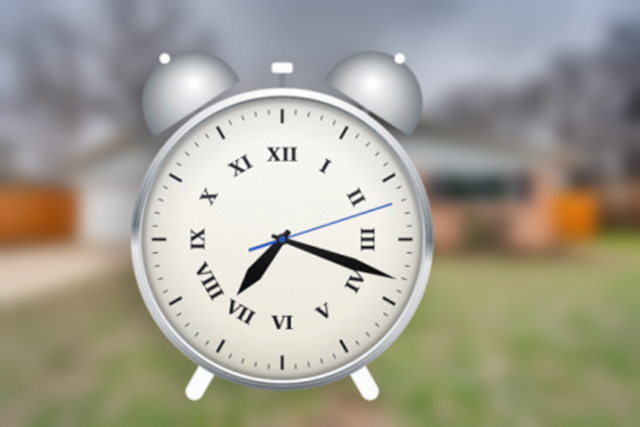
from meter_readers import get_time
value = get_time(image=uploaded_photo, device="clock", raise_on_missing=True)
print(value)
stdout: 7:18:12
